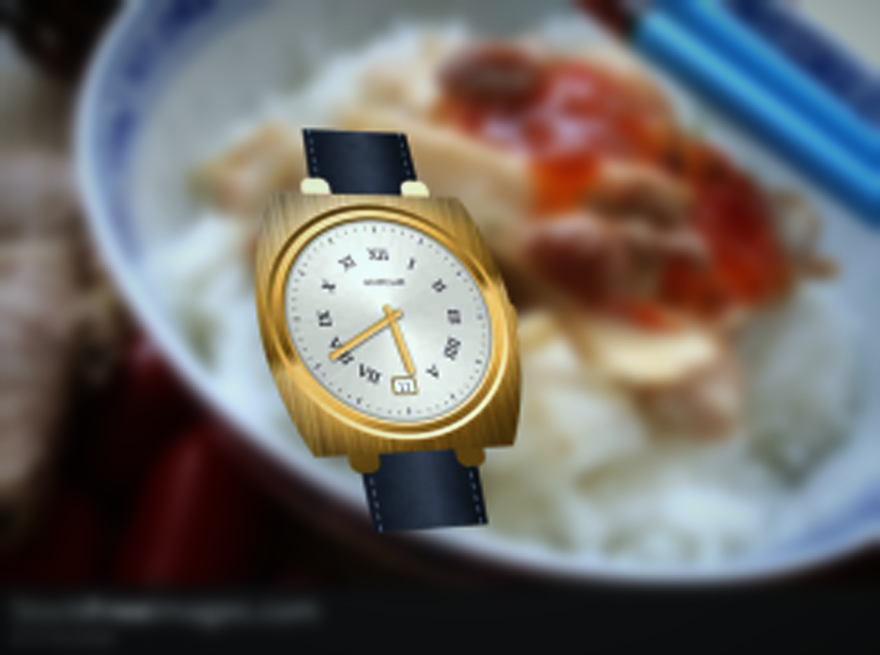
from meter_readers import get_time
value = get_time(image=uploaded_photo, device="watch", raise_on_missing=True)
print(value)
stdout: 5:40
